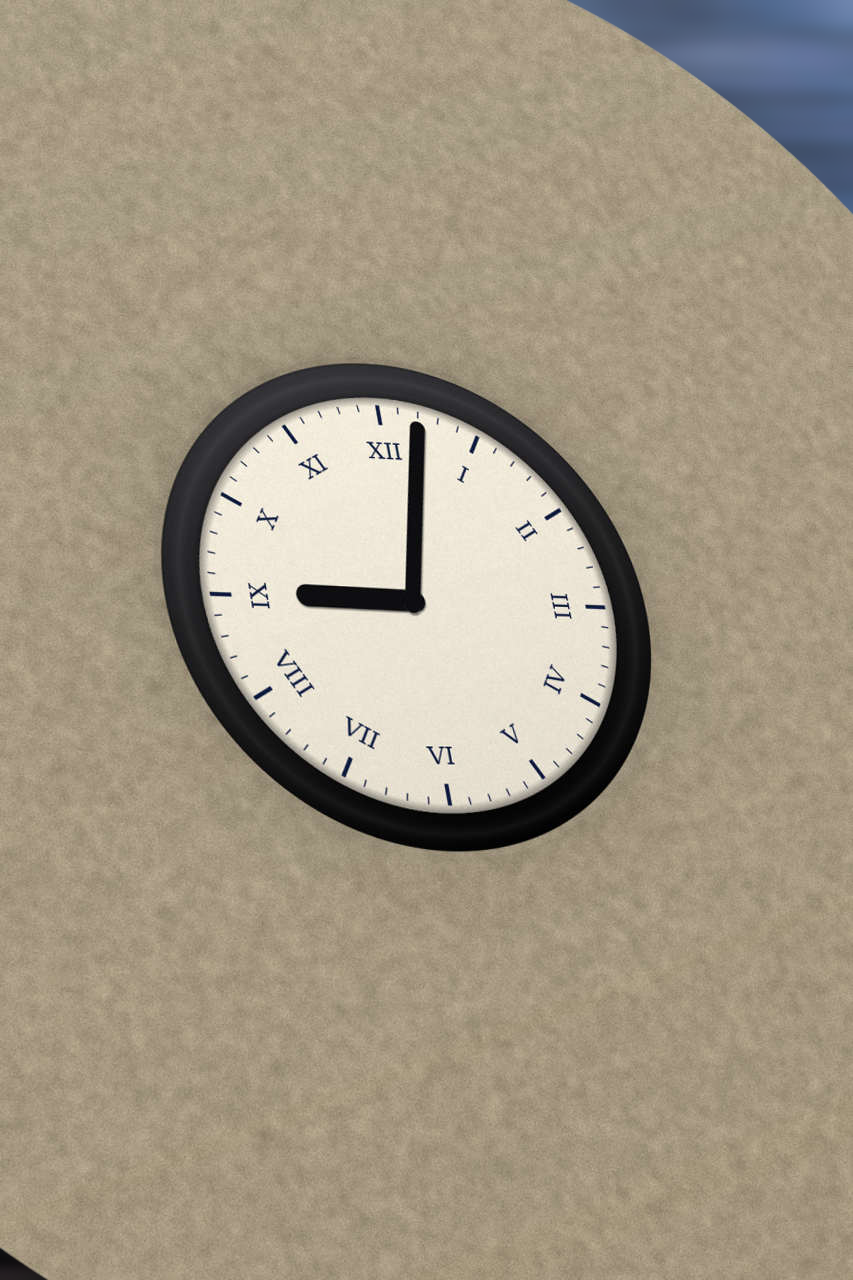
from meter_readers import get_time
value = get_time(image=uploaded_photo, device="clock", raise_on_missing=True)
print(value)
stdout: 9:02
